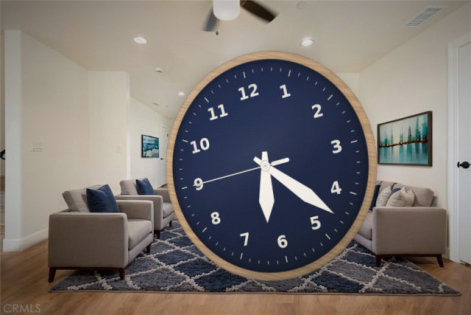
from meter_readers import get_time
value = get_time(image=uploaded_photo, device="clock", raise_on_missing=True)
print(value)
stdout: 6:22:45
